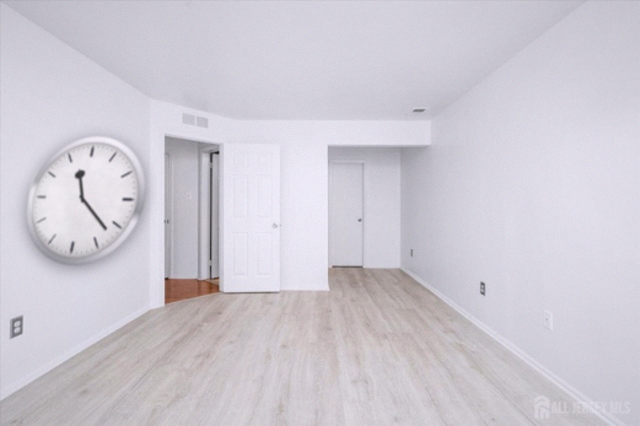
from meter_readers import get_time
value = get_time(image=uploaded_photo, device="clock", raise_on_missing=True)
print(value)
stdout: 11:22
